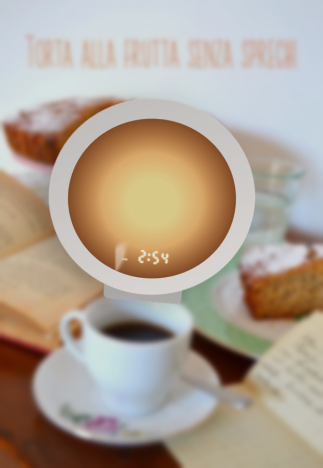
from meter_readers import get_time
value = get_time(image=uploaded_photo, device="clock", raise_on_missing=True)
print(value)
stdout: 2:54
